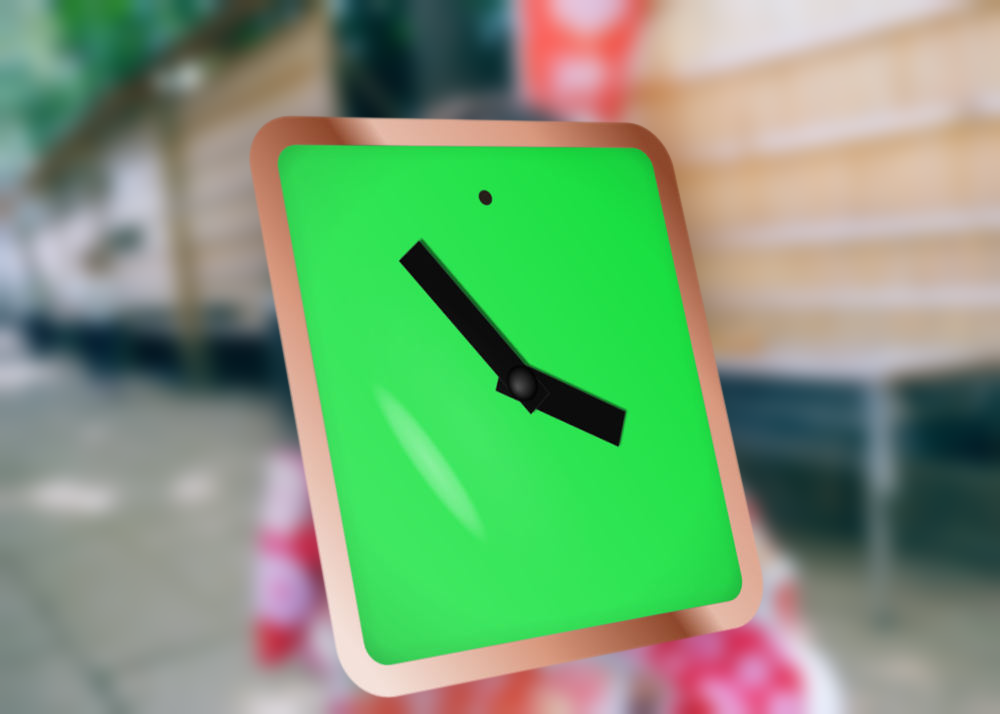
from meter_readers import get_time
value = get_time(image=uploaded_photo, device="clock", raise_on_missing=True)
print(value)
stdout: 3:54
